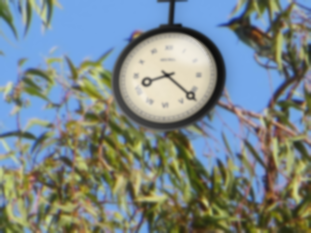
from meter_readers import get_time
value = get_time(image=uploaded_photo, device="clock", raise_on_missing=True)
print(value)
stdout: 8:22
